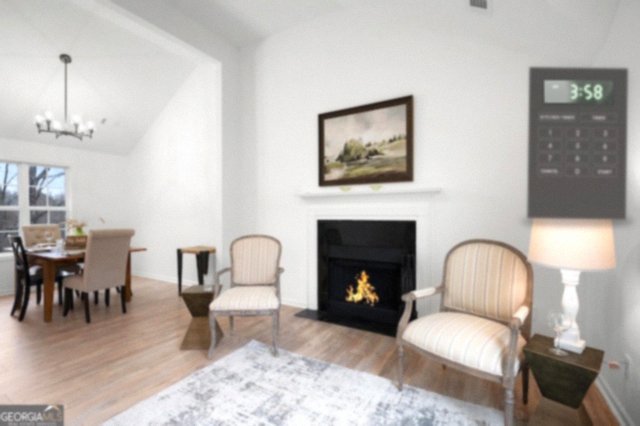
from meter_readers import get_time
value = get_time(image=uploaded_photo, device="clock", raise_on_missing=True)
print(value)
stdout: 3:58
